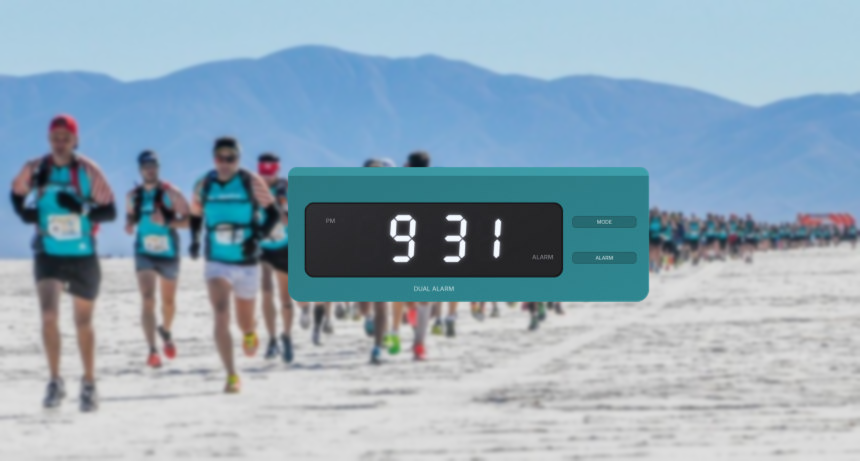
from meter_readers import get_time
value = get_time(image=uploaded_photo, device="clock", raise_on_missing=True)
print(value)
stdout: 9:31
